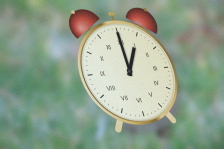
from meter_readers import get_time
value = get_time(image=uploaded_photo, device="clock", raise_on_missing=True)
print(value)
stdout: 1:00
